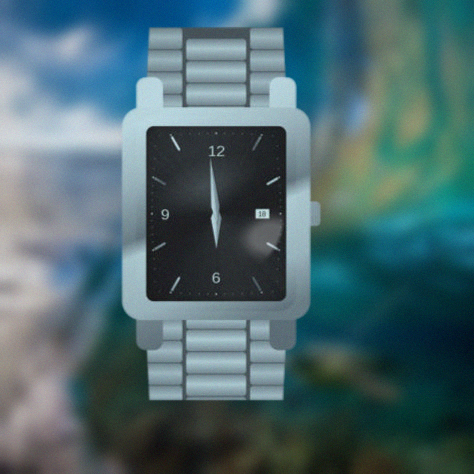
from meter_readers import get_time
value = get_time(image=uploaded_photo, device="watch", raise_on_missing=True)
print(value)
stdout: 5:59
